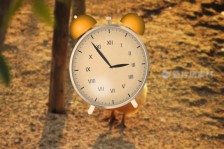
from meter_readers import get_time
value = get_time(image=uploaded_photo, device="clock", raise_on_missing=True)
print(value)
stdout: 2:54
